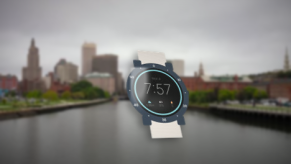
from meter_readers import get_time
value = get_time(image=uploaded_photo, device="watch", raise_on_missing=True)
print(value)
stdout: 7:57
